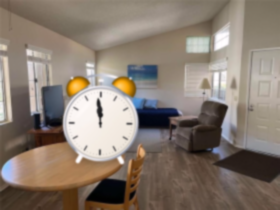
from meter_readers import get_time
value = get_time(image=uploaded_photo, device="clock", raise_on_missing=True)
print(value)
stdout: 11:59
